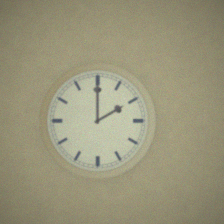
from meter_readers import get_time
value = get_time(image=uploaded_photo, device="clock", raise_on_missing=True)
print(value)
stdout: 2:00
